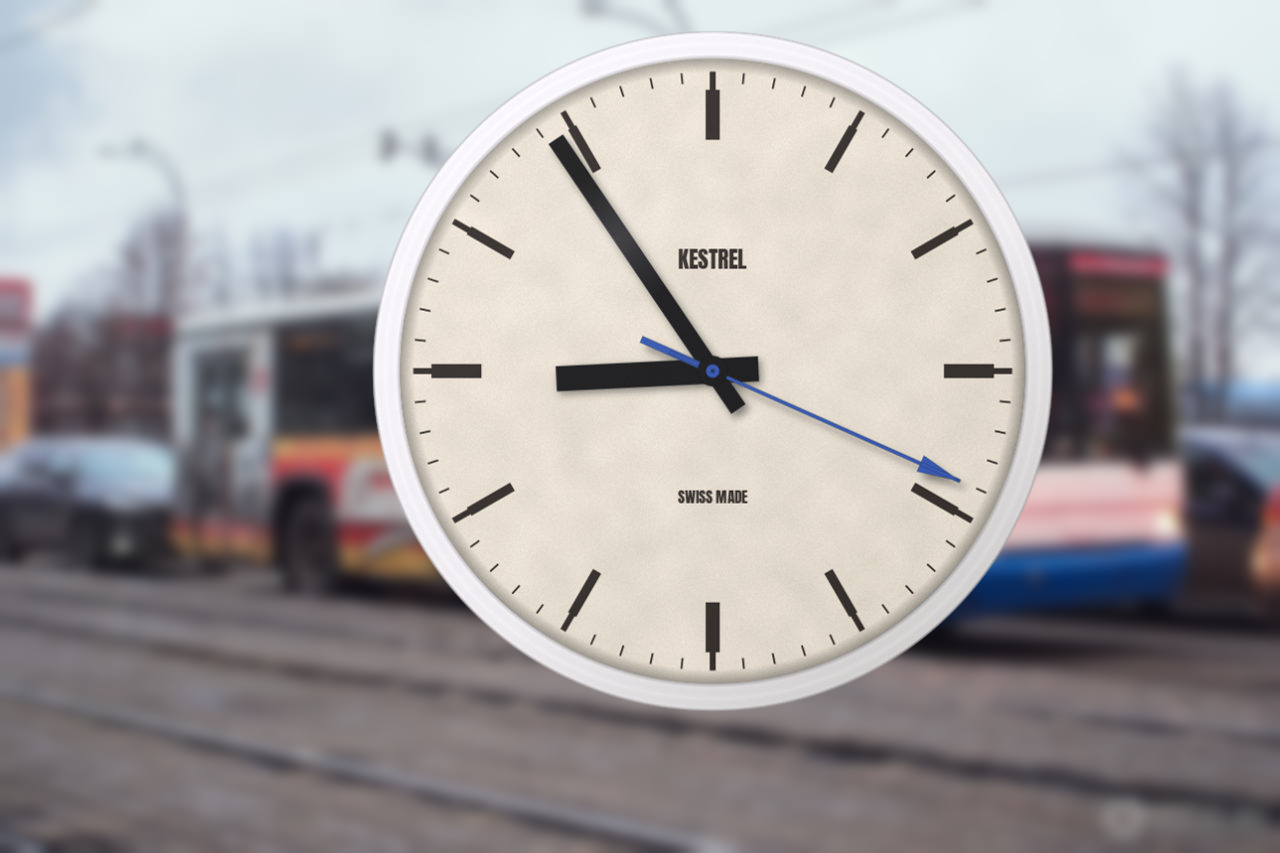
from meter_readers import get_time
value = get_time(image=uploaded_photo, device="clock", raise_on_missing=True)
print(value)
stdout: 8:54:19
